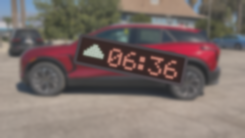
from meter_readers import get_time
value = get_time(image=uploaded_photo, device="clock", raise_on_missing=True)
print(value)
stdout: 6:36
